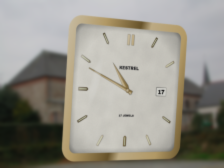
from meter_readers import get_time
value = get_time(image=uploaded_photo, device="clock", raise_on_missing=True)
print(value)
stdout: 10:49
